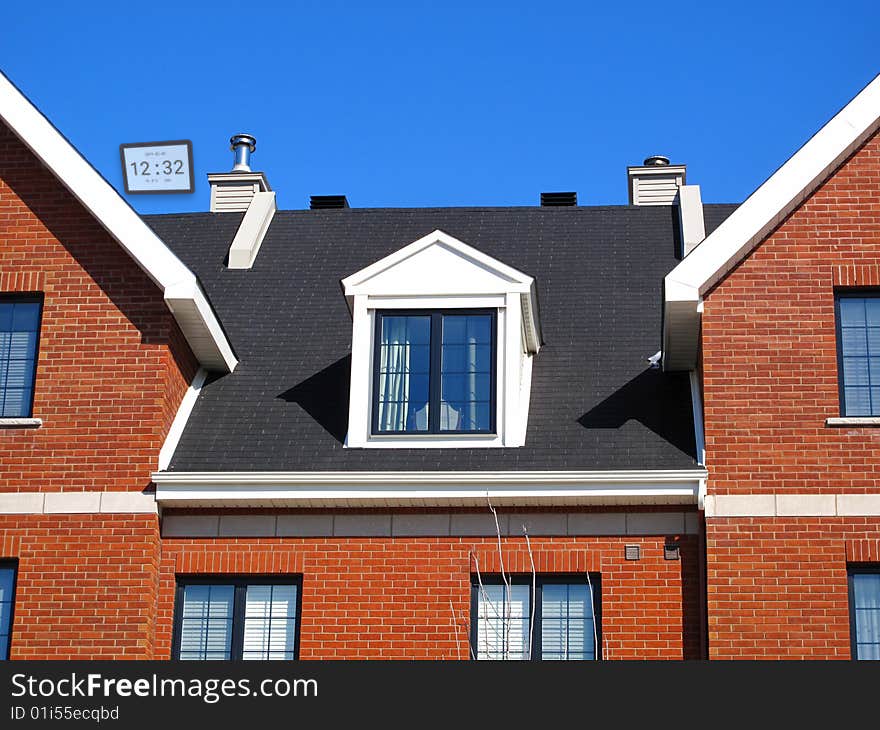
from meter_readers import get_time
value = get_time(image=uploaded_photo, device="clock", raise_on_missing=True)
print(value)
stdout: 12:32
